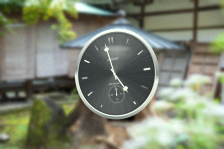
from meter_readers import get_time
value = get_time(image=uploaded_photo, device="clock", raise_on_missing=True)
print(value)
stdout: 4:58
